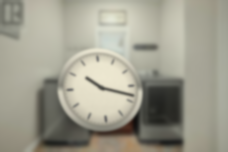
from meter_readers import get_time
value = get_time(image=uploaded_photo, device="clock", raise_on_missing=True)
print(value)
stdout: 10:18
